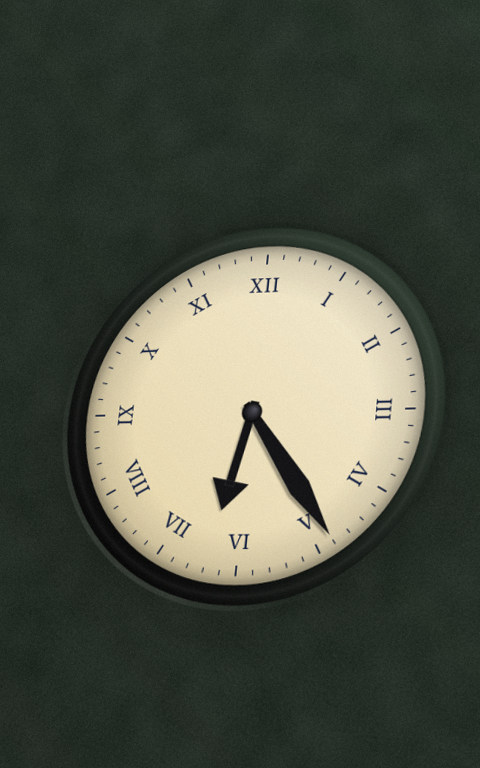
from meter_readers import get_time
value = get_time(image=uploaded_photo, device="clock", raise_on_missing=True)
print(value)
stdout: 6:24
